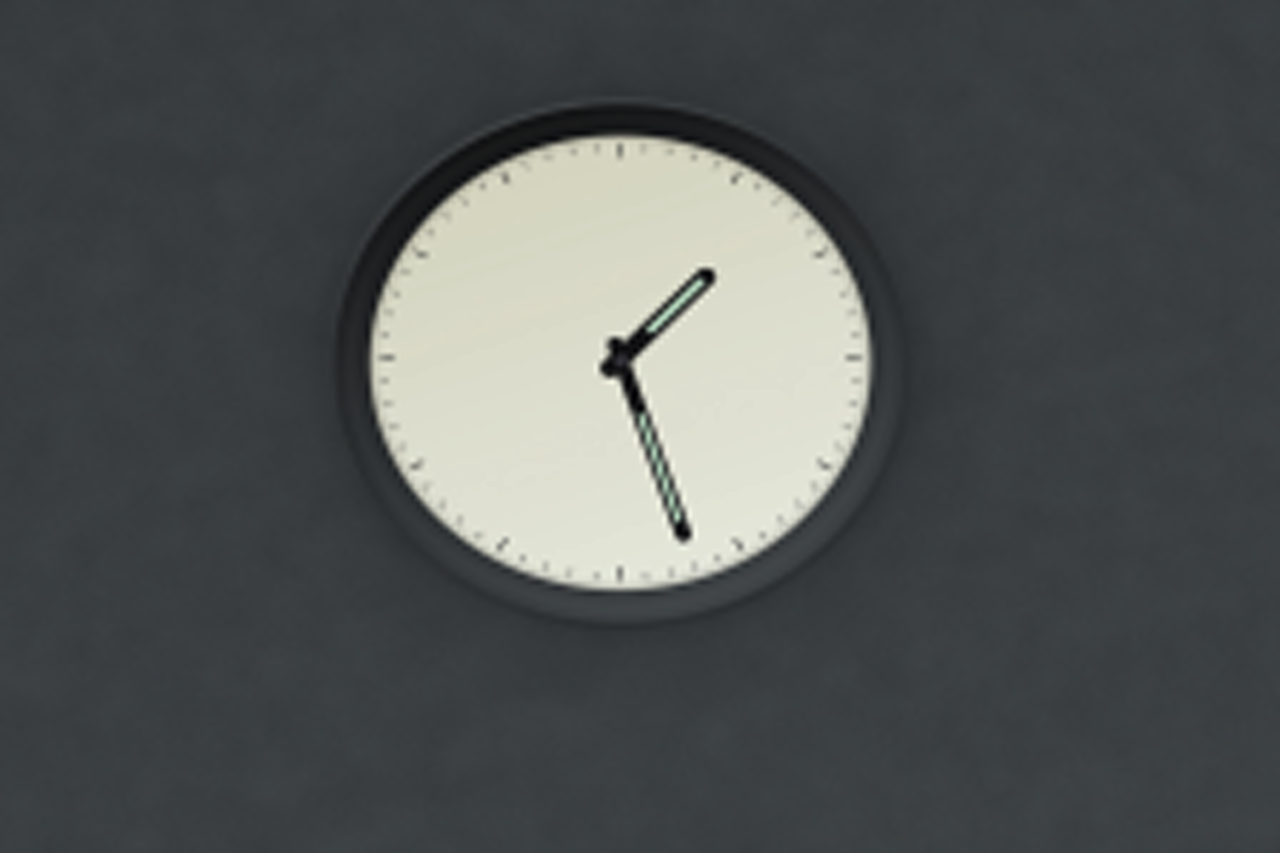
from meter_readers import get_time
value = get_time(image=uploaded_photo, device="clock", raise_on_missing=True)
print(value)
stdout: 1:27
